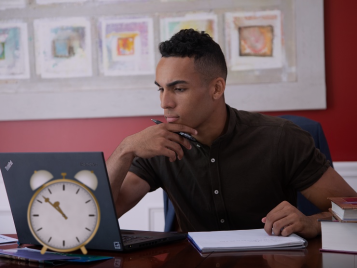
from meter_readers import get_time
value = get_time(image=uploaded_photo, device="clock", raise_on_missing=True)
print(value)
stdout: 10:52
